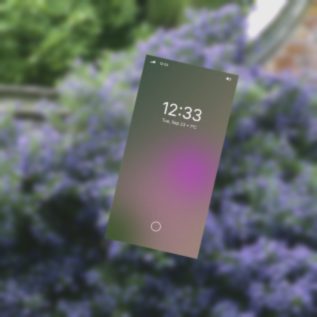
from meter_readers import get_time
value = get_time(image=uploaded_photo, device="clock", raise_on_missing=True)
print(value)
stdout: 12:33
